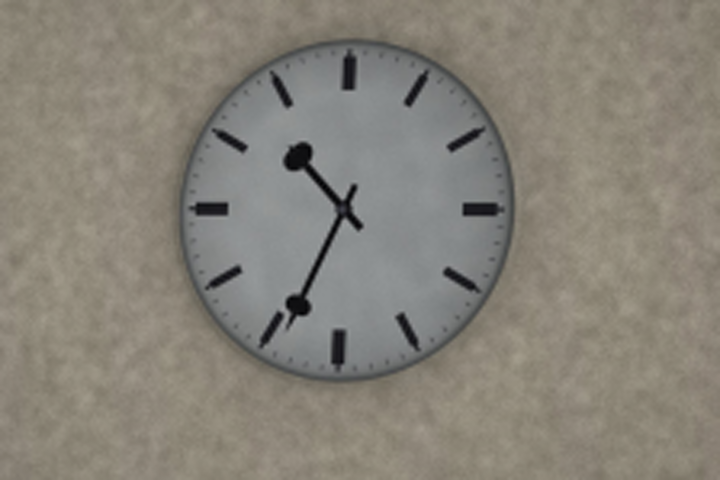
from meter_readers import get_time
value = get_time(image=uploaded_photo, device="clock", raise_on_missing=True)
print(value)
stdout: 10:34
